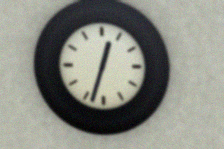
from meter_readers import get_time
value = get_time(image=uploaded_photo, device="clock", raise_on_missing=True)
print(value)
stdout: 12:33
